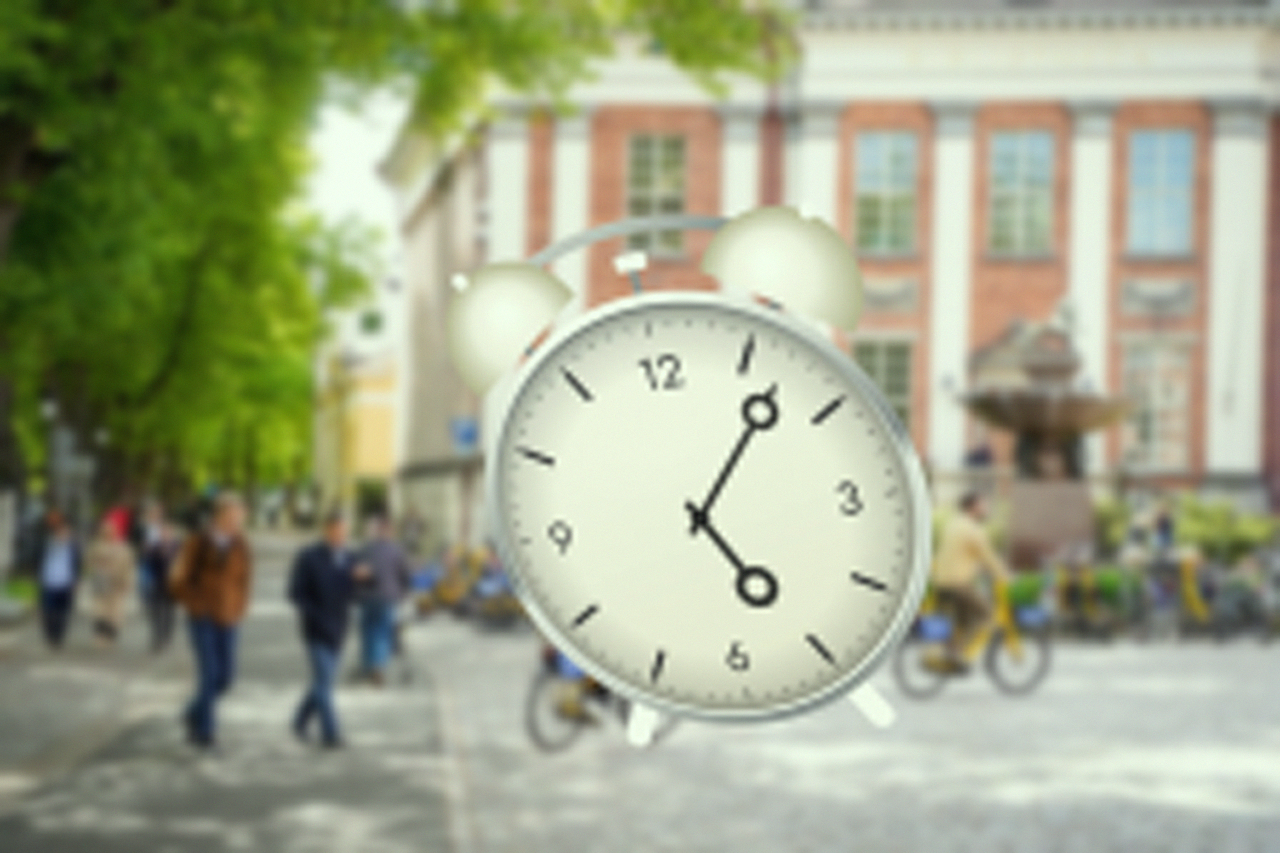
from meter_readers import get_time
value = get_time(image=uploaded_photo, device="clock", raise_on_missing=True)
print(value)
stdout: 5:07
